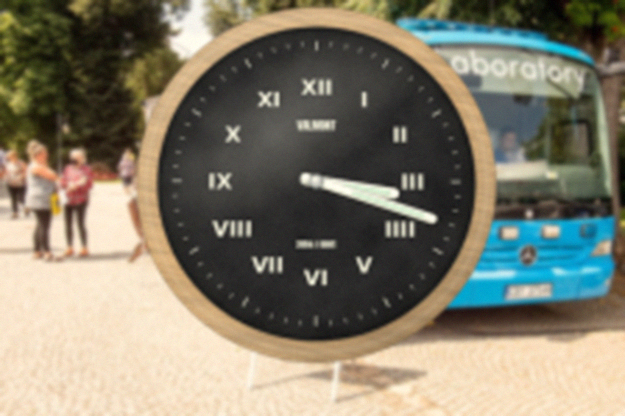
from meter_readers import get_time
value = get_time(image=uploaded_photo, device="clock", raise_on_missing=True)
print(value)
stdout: 3:18
